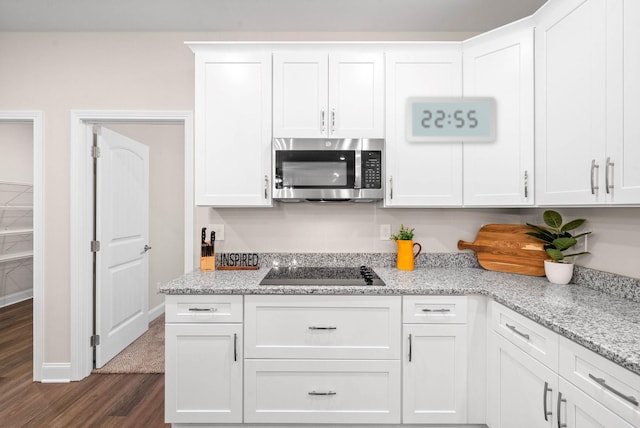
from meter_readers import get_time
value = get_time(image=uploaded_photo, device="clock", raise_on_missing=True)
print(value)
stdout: 22:55
